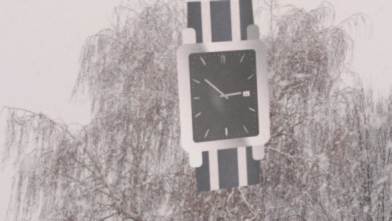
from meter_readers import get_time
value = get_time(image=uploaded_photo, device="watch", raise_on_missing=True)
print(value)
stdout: 2:52
